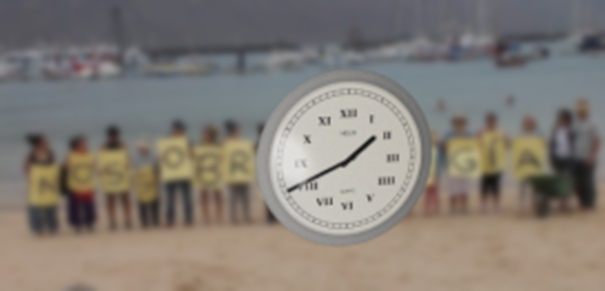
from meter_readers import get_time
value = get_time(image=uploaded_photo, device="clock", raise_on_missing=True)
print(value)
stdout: 1:41
